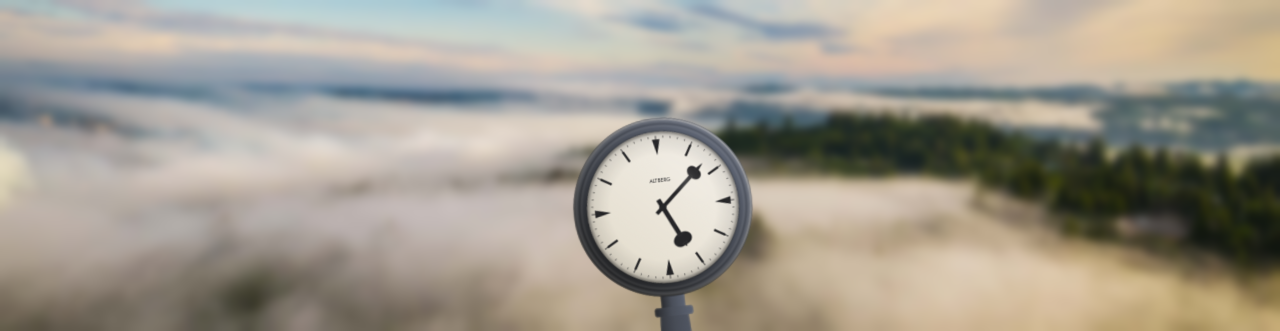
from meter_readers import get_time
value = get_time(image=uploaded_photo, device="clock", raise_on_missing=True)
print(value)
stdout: 5:08
